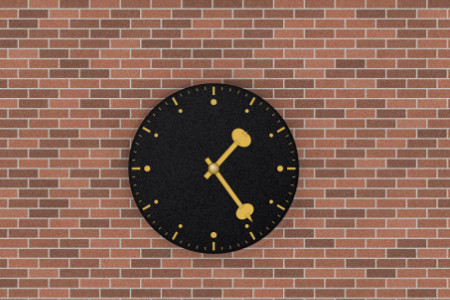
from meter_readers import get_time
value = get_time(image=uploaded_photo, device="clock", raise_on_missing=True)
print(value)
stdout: 1:24
